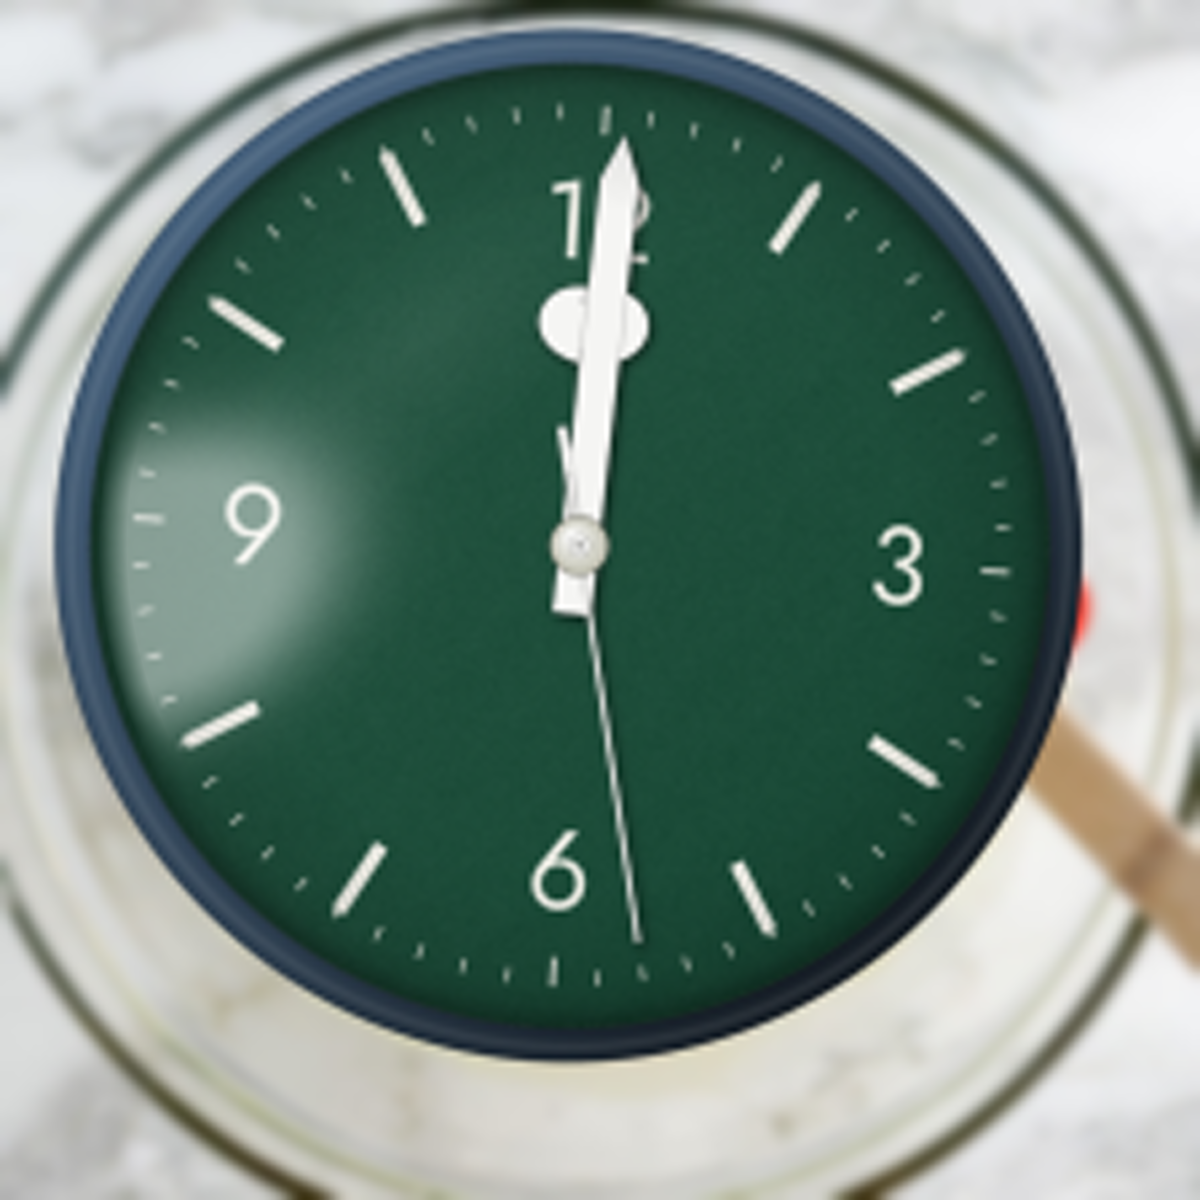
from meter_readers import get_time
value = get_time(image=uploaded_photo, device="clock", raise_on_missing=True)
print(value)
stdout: 12:00:28
